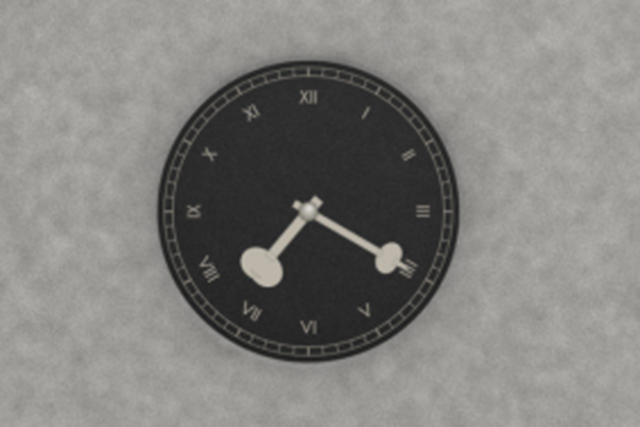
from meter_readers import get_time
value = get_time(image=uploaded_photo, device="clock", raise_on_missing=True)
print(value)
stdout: 7:20
